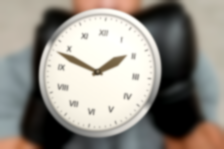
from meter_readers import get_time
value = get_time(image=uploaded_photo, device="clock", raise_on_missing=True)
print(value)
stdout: 1:48
